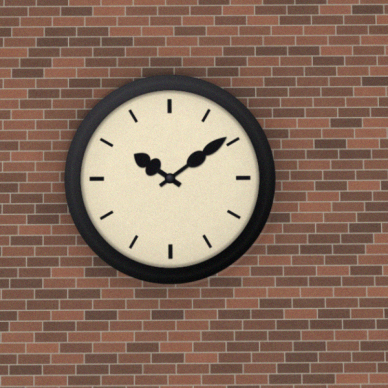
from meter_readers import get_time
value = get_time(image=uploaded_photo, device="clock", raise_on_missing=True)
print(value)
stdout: 10:09
